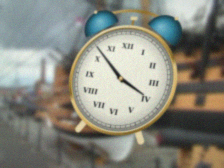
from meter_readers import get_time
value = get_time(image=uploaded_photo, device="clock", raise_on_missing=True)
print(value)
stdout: 3:52
